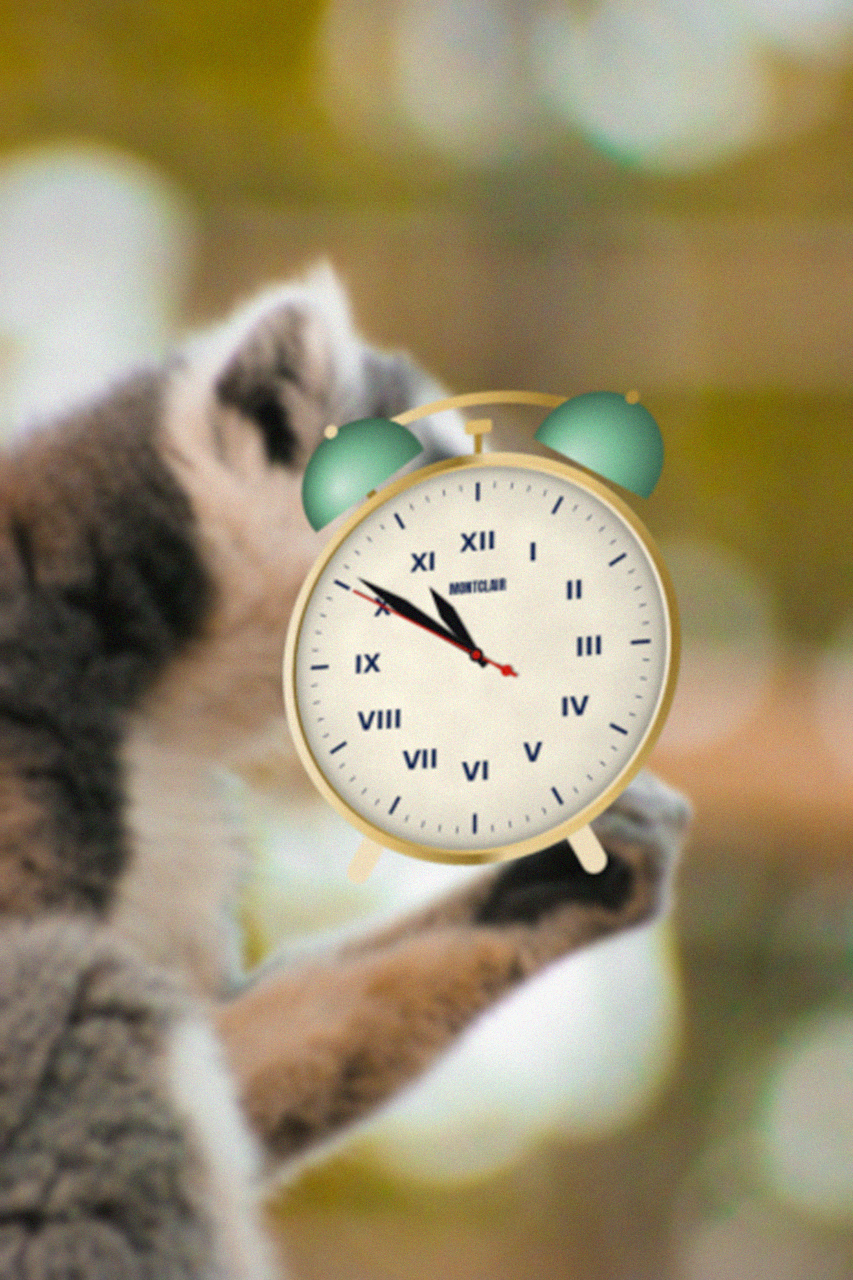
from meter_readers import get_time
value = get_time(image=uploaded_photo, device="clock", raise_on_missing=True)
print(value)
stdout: 10:50:50
